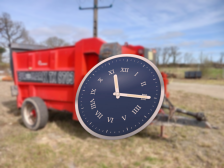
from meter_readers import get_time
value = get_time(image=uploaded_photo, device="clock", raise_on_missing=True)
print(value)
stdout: 11:15
